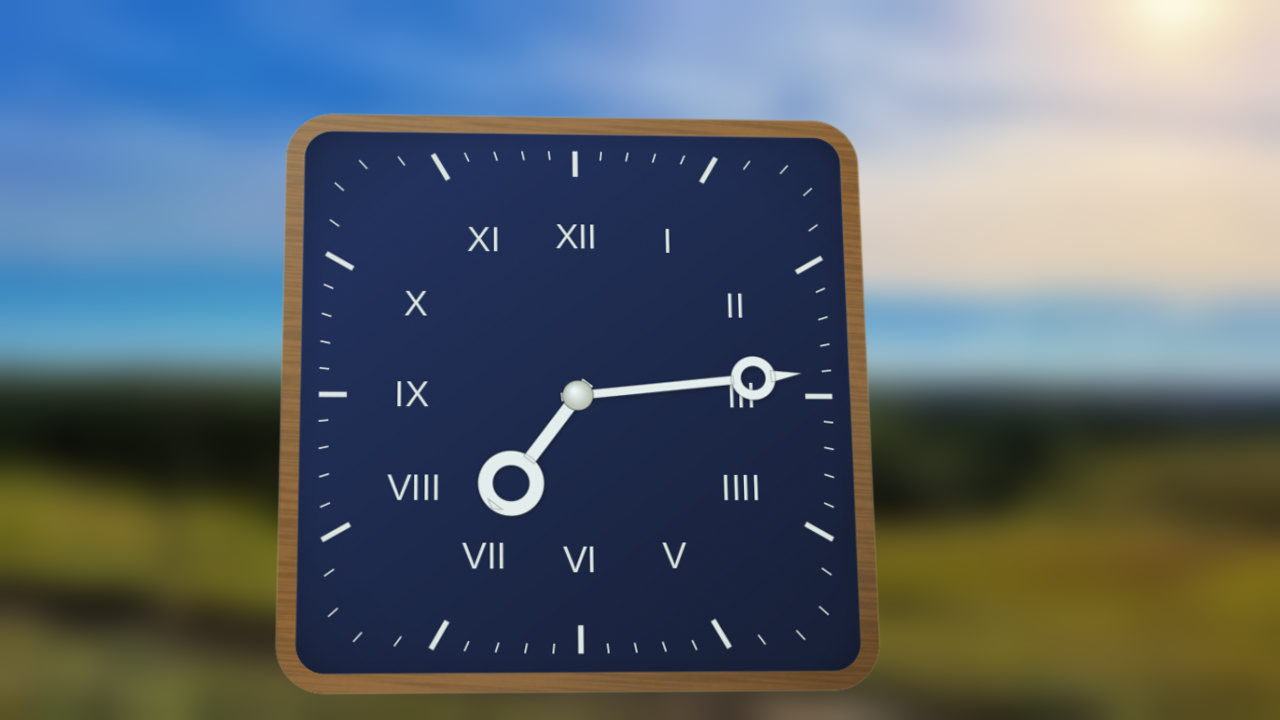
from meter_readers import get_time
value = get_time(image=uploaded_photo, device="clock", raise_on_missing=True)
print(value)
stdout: 7:14
